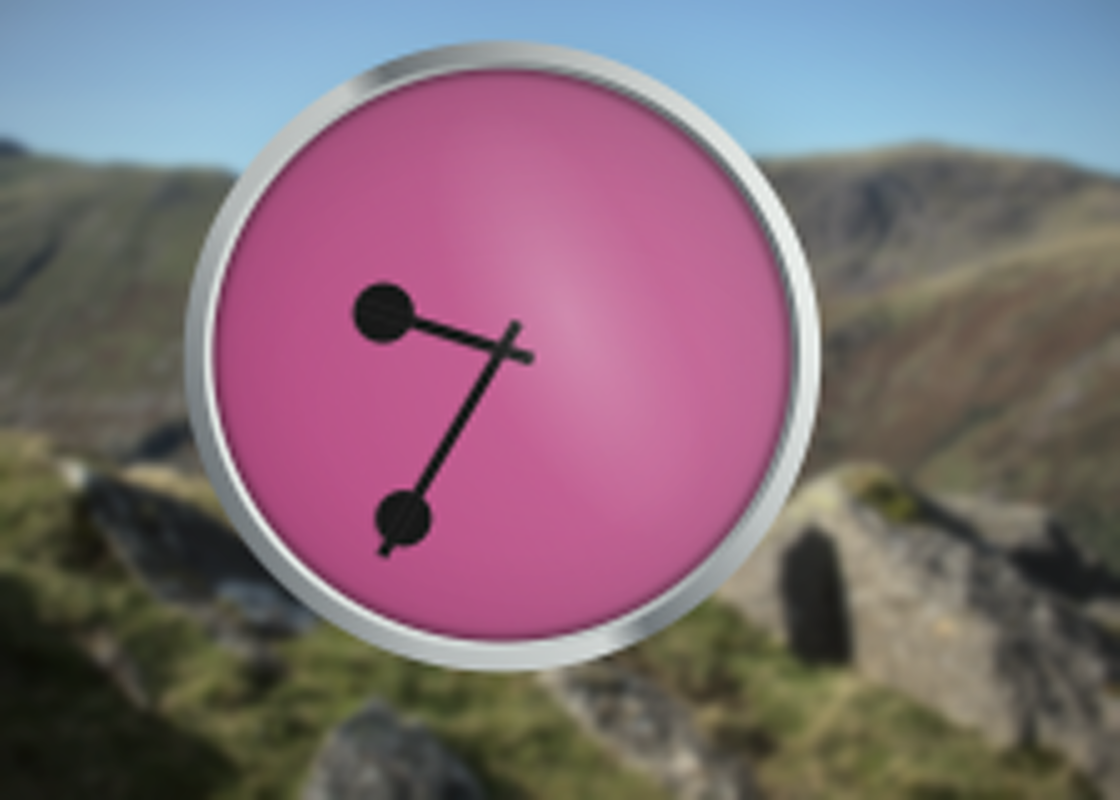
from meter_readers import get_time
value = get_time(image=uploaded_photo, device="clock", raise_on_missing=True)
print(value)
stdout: 9:35
